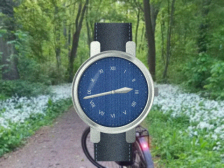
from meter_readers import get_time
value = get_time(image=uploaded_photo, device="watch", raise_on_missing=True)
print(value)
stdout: 2:43
